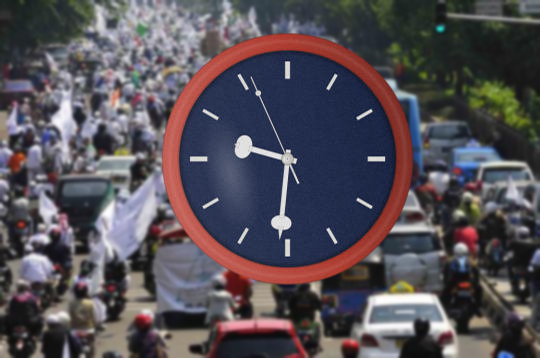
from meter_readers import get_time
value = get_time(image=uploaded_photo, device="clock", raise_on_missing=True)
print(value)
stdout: 9:30:56
